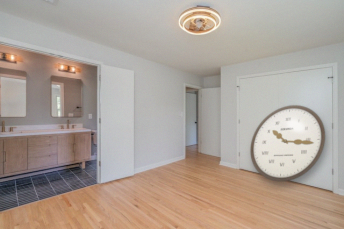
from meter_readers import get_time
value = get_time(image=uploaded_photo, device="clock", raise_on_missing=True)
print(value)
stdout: 10:16
